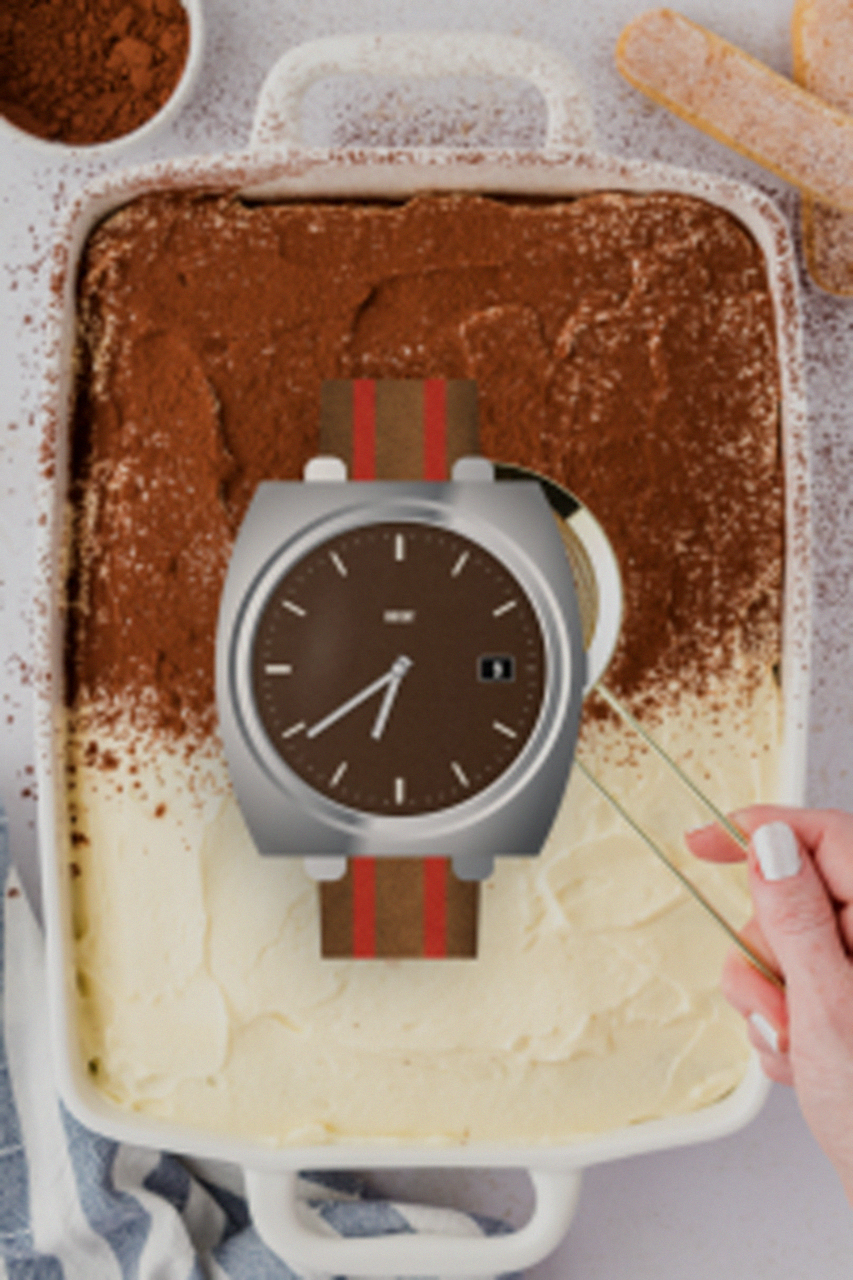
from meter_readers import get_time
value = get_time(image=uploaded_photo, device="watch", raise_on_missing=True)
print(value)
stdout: 6:39
